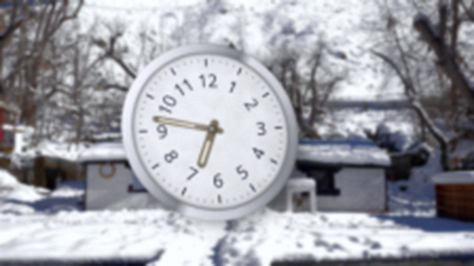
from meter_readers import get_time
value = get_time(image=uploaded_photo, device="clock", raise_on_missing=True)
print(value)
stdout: 6:47
